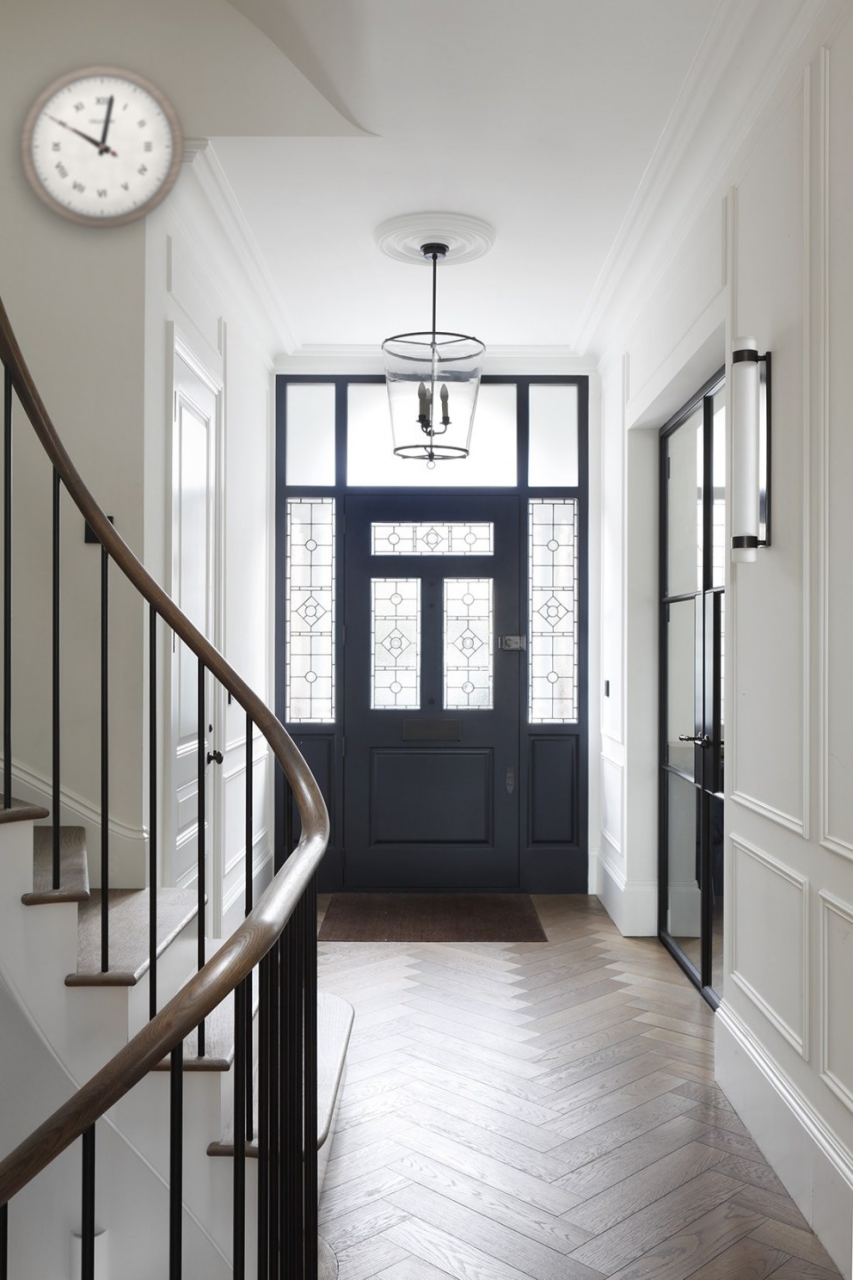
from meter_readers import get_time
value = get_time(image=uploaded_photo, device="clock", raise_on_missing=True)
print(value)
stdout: 10:01:50
